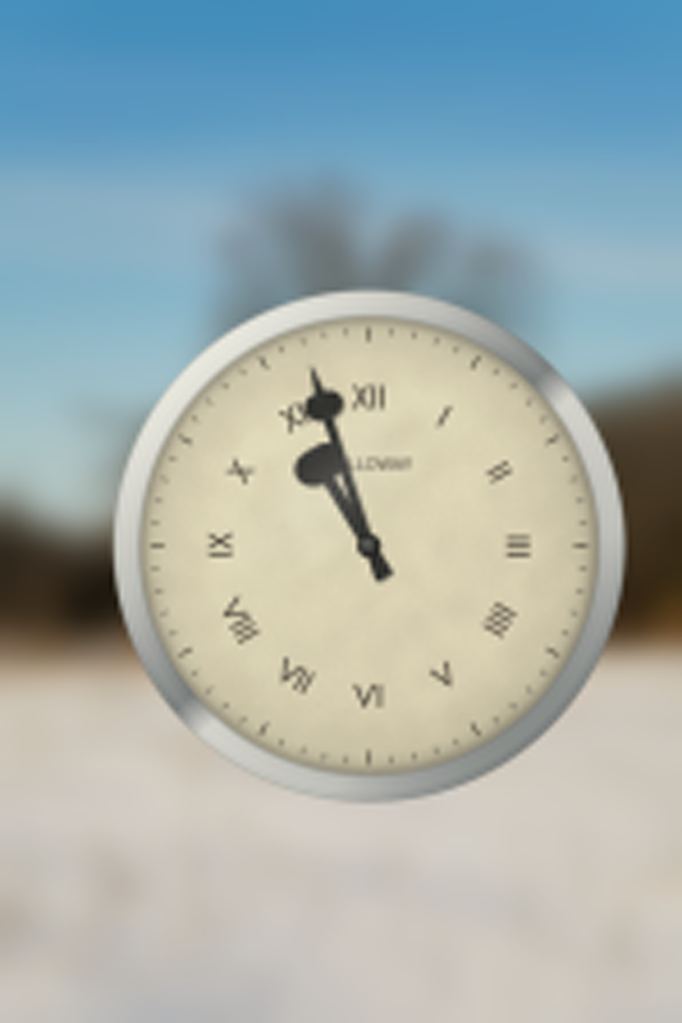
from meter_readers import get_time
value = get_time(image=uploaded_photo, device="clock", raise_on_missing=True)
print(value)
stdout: 10:57
